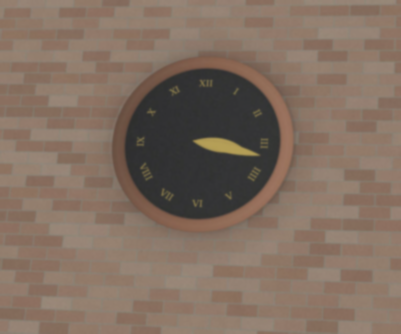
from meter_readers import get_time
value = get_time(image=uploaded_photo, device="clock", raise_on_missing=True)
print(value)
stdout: 3:17
